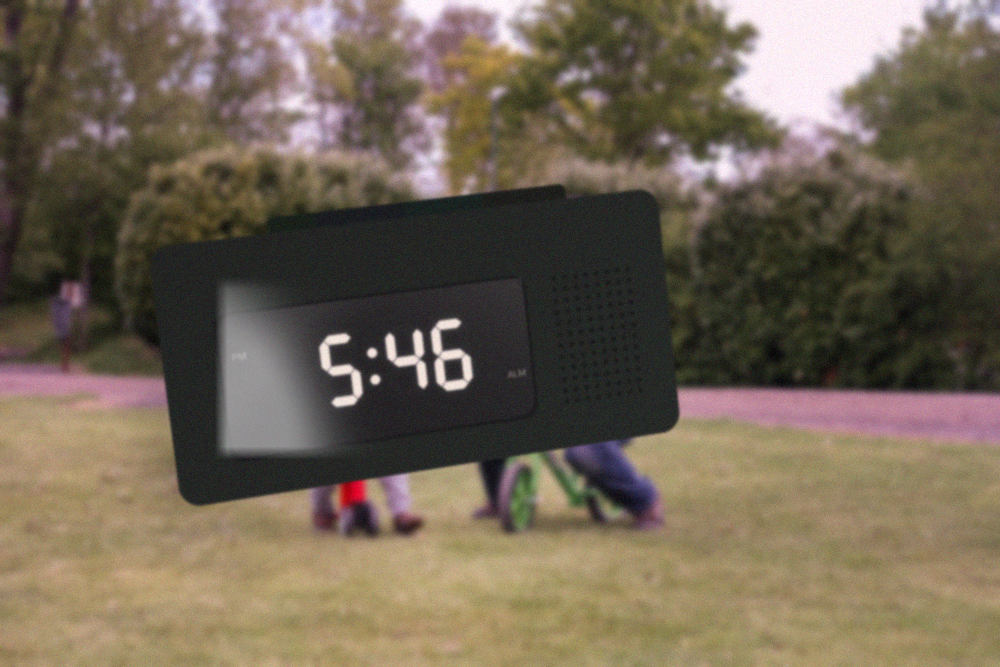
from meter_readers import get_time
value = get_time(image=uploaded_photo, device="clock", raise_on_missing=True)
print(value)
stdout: 5:46
